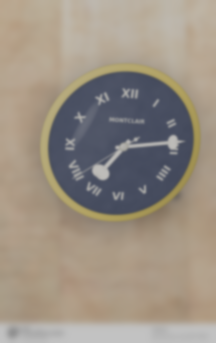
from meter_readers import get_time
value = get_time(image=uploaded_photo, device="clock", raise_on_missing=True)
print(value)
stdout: 7:13:39
